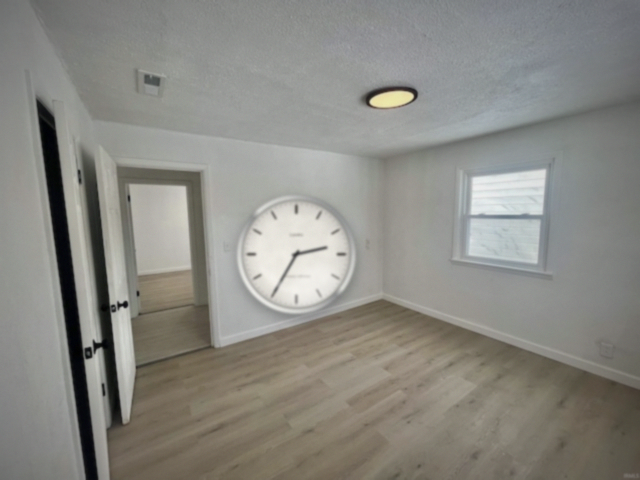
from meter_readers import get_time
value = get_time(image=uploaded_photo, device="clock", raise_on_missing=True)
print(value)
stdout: 2:35
